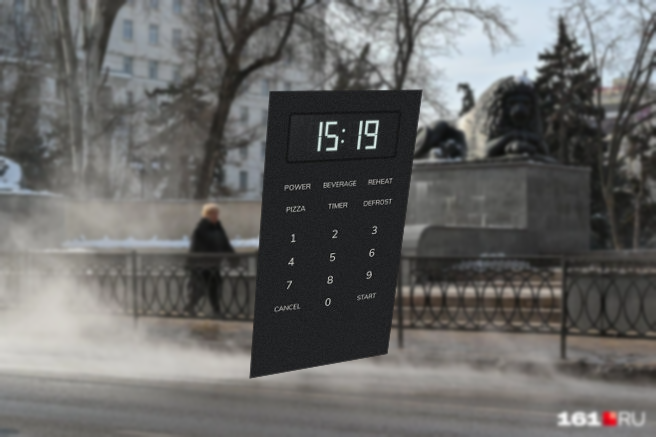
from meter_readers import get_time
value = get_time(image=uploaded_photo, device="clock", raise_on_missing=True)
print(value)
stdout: 15:19
